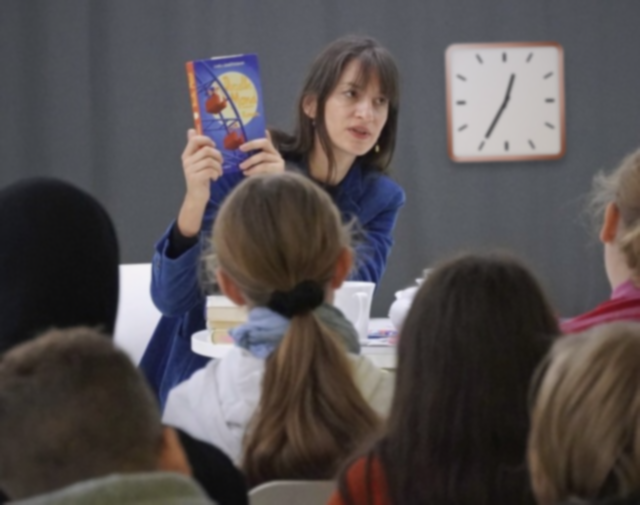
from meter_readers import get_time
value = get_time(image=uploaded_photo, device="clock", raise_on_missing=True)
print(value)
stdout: 12:35
